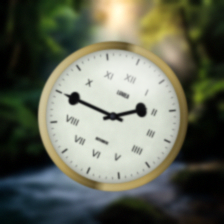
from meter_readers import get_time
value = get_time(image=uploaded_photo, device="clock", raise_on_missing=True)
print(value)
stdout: 1:45
